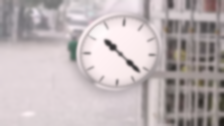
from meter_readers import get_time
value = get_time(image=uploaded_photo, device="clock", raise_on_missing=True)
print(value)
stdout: 10:22
